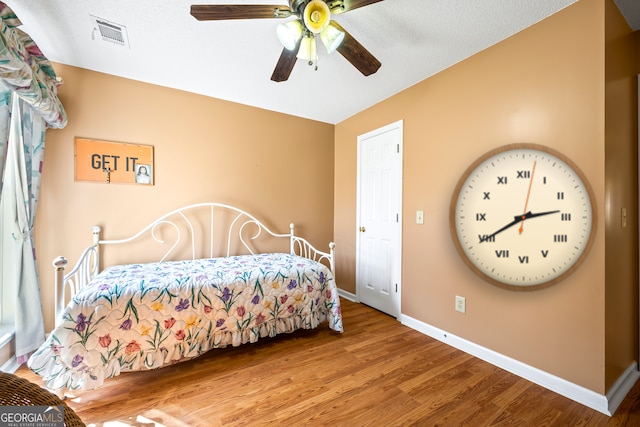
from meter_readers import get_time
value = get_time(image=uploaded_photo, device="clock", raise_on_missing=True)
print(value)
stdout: 2:40:02
